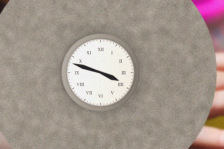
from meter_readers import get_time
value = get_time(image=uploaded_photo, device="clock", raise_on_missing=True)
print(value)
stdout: 3:48
